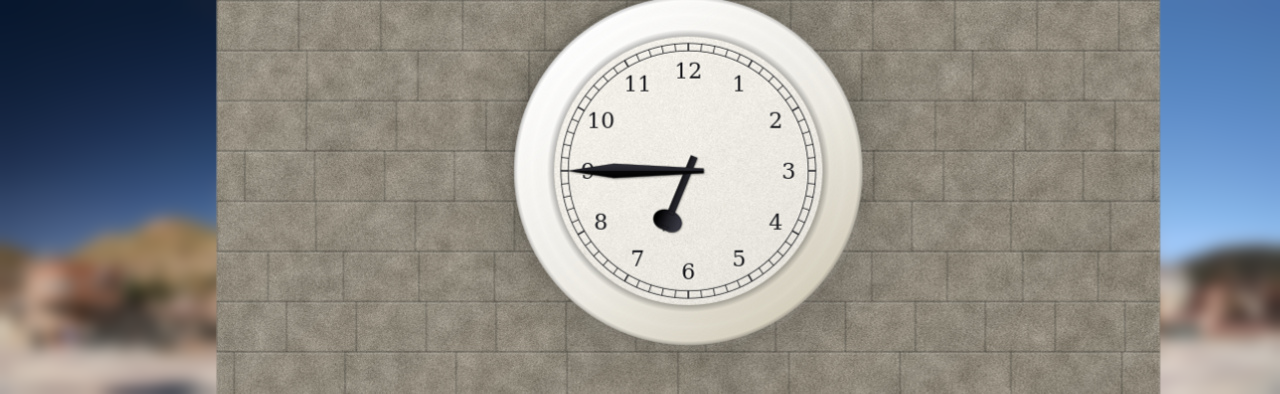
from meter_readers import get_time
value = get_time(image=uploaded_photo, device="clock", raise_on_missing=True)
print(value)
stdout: 6:45
